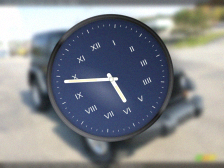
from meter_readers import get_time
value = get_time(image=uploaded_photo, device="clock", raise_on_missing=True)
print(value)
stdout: 5:49
